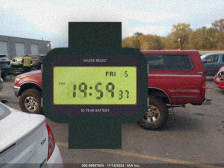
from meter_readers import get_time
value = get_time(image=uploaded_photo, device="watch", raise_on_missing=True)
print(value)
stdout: 19:59:37
